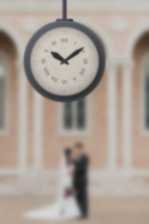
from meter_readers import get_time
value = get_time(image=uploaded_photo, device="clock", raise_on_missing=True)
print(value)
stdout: 10:09
